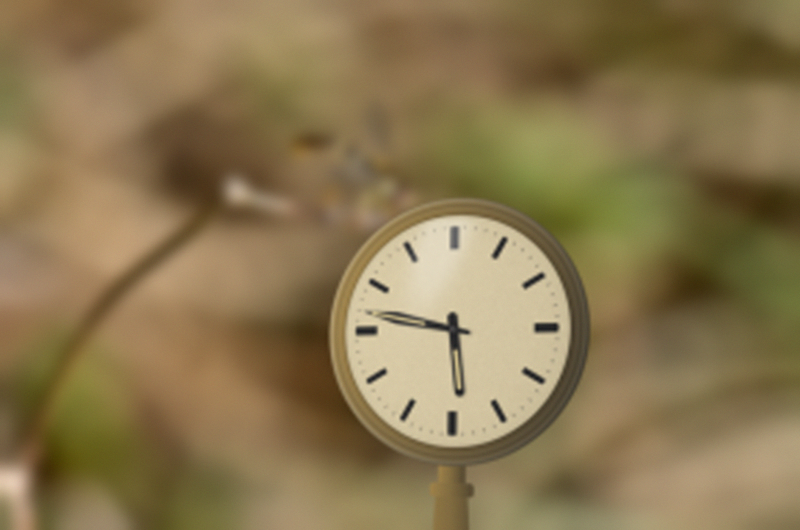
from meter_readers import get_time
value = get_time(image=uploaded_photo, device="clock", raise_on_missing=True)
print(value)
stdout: 5:47
